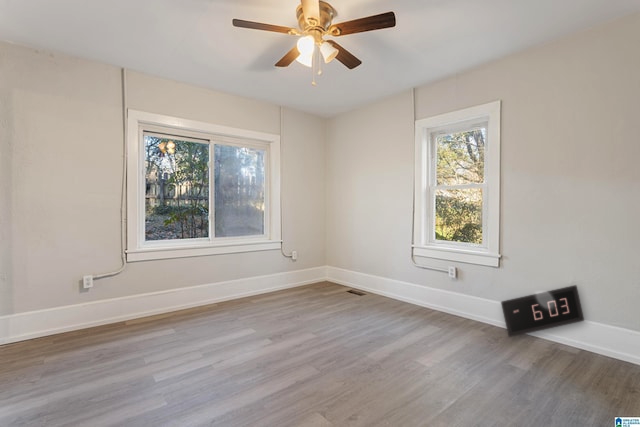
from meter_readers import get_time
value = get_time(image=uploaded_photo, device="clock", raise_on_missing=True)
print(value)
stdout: 6:03
